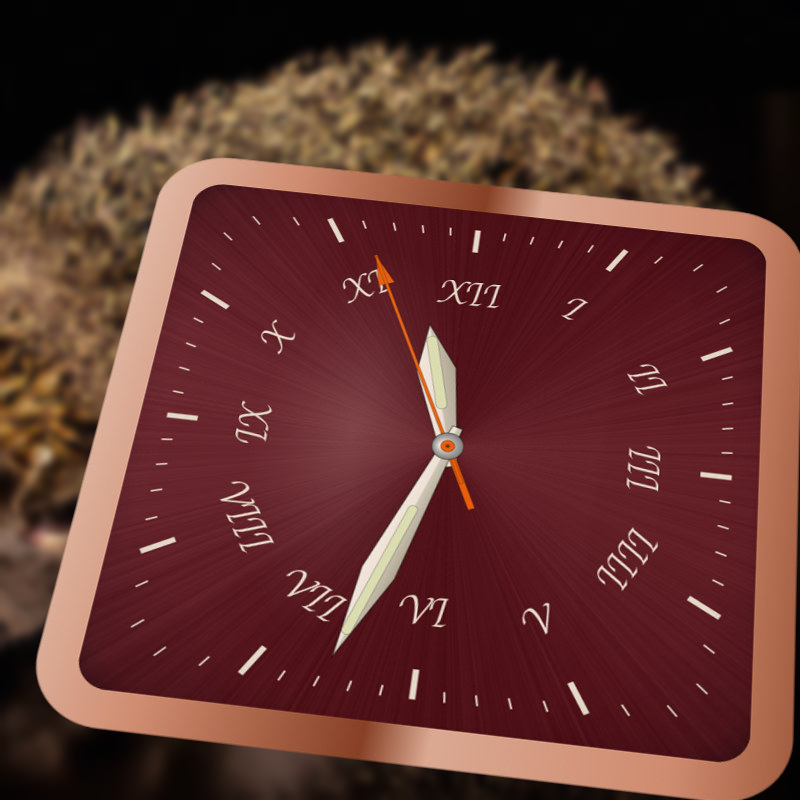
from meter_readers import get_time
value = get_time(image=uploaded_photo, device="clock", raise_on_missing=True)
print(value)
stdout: 11:32:56
